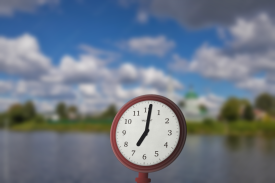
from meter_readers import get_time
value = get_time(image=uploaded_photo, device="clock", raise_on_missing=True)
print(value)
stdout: 7:01
